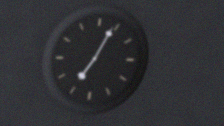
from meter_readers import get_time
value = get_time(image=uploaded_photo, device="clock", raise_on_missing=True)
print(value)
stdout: 7:04
